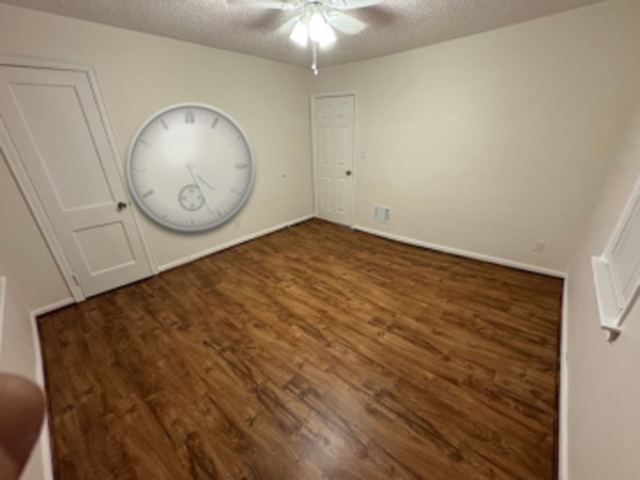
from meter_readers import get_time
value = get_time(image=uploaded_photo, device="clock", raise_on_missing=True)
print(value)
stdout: 4:26
